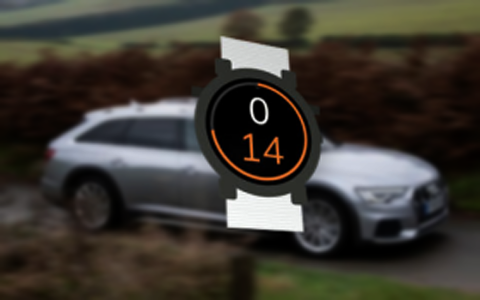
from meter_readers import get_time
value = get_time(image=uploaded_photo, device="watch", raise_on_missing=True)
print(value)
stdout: 0:14
